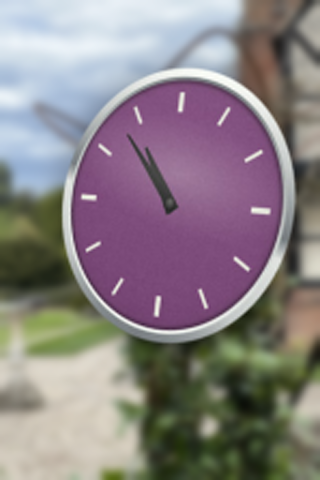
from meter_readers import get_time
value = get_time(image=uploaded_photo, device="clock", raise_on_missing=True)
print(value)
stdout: 10:53
